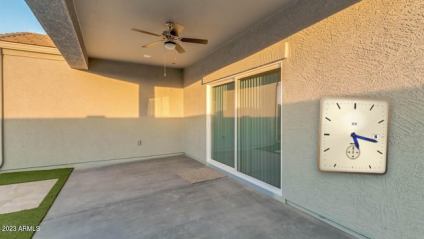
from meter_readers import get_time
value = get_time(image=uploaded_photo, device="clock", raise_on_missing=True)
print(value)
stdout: 5:17
